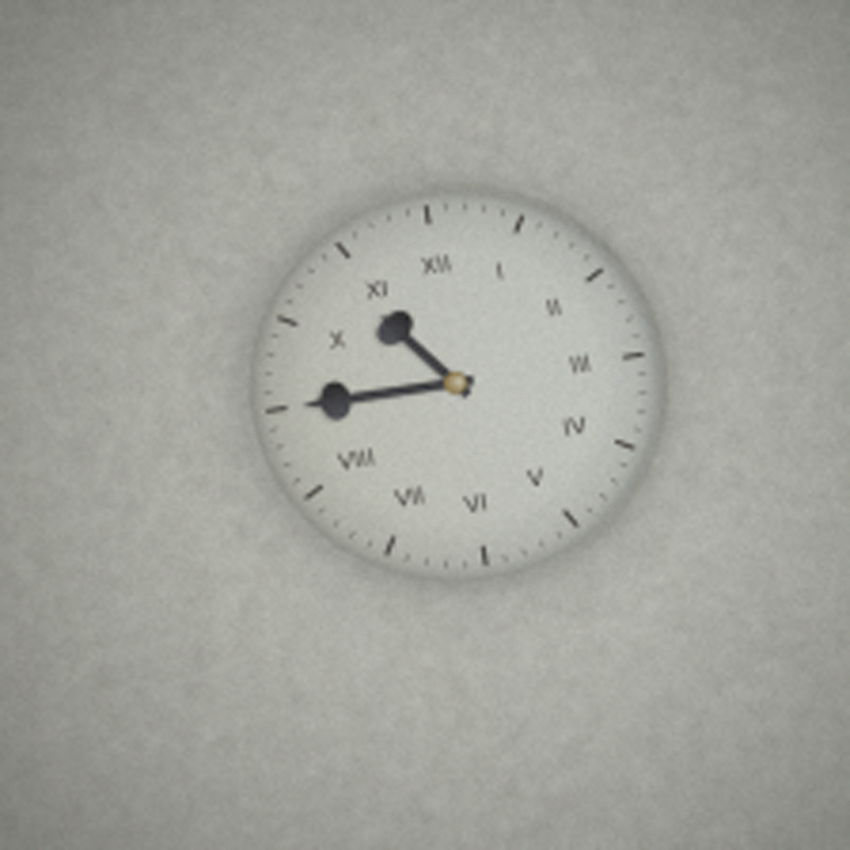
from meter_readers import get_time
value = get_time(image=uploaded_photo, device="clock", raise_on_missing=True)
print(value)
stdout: 10:45
